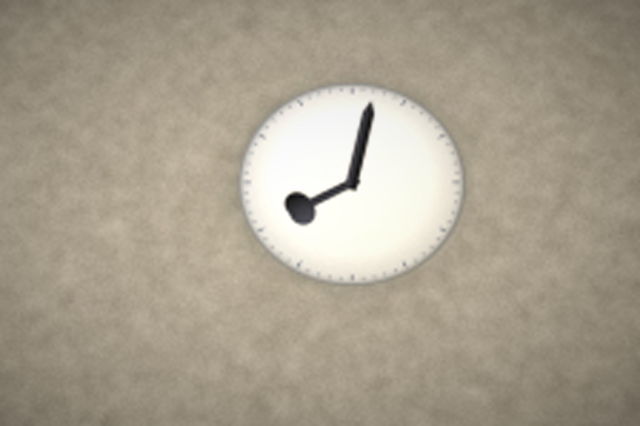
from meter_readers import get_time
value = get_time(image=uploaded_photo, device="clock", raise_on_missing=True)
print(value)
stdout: 8:02
